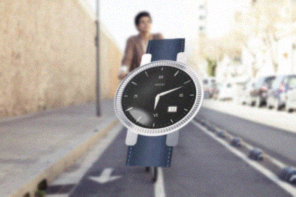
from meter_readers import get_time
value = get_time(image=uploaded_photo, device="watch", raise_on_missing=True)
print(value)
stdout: 6:11
